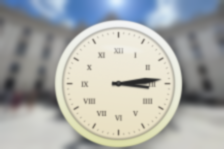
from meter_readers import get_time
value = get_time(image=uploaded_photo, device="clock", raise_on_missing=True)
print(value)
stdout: 3:14
